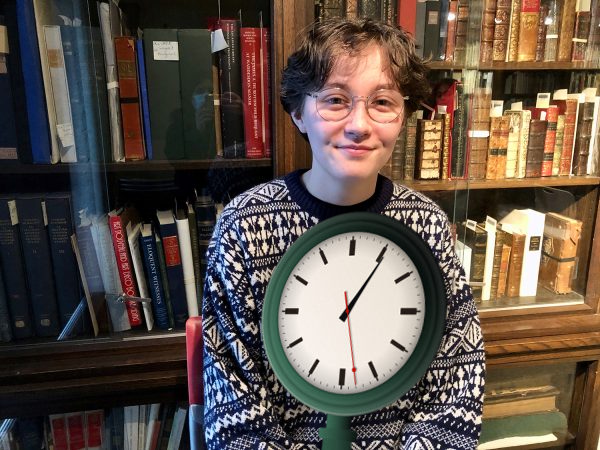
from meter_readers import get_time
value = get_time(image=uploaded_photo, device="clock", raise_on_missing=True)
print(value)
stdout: 1:05:28
